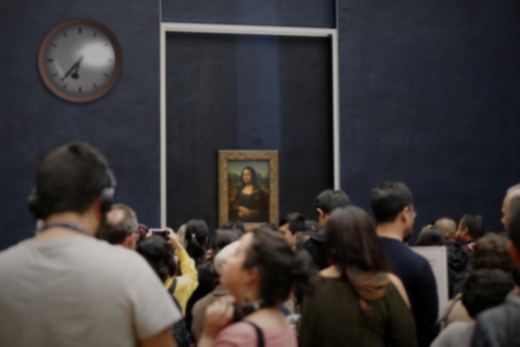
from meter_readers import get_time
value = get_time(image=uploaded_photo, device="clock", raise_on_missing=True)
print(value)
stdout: 6:37
